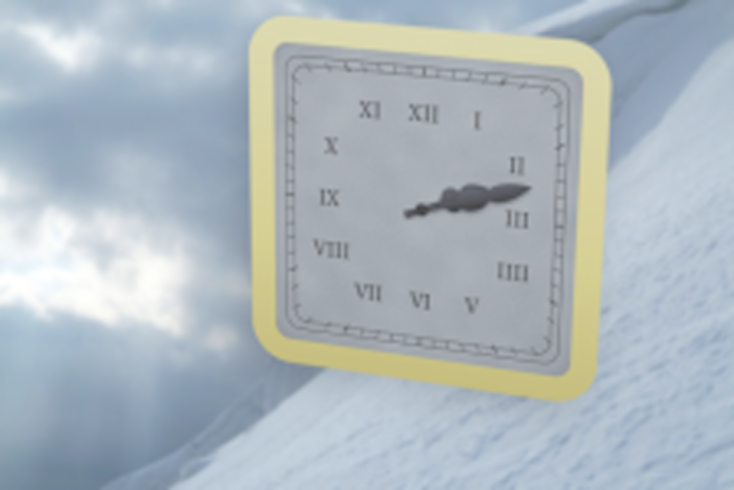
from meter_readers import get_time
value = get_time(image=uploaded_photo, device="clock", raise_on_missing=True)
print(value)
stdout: 2:12
